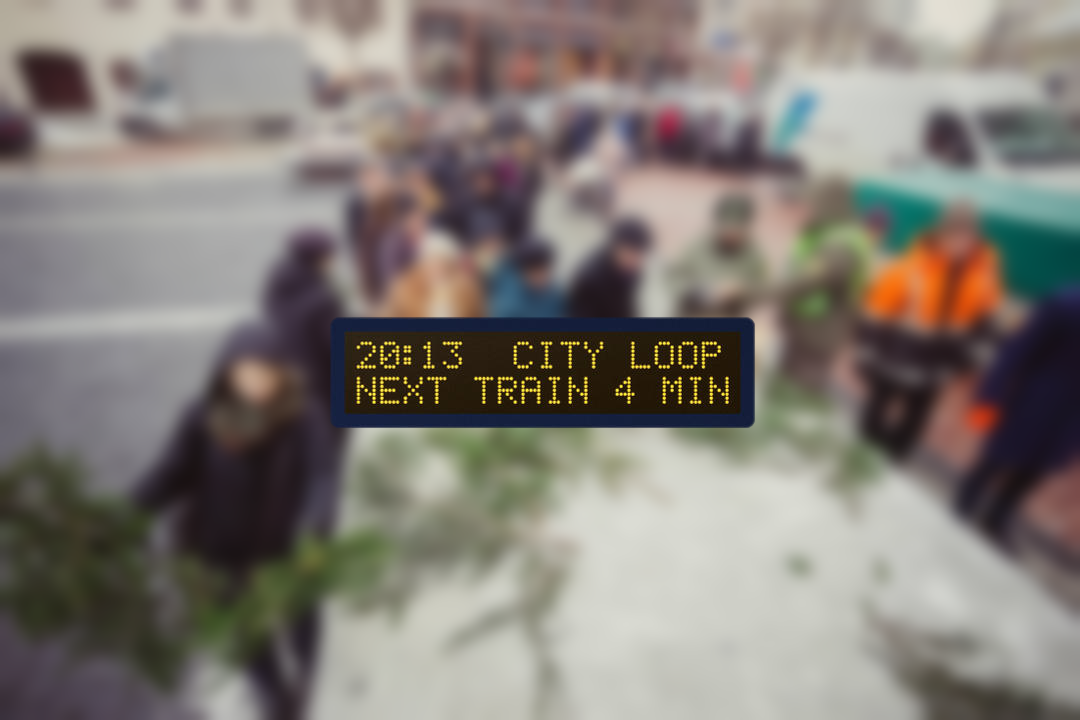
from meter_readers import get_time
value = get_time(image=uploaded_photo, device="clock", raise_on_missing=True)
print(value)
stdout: 20:13
